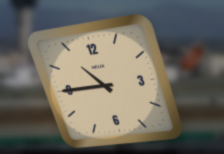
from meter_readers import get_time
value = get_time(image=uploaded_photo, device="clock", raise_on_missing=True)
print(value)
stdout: 10:45
